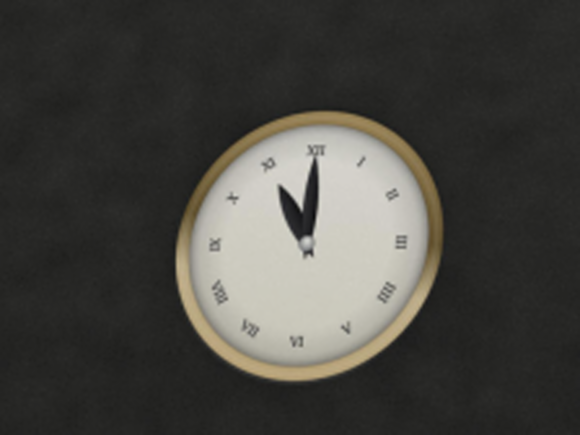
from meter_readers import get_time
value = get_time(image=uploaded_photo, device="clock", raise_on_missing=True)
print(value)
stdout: 11:00
